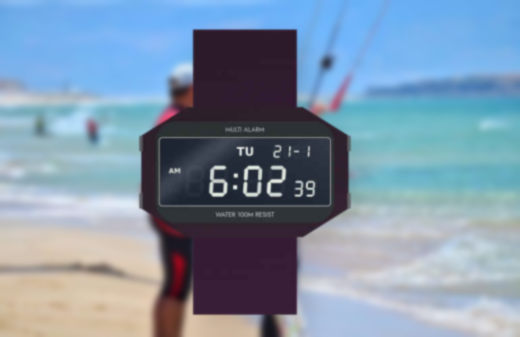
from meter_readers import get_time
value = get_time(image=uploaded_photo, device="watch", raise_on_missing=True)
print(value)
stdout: 6:02:39
